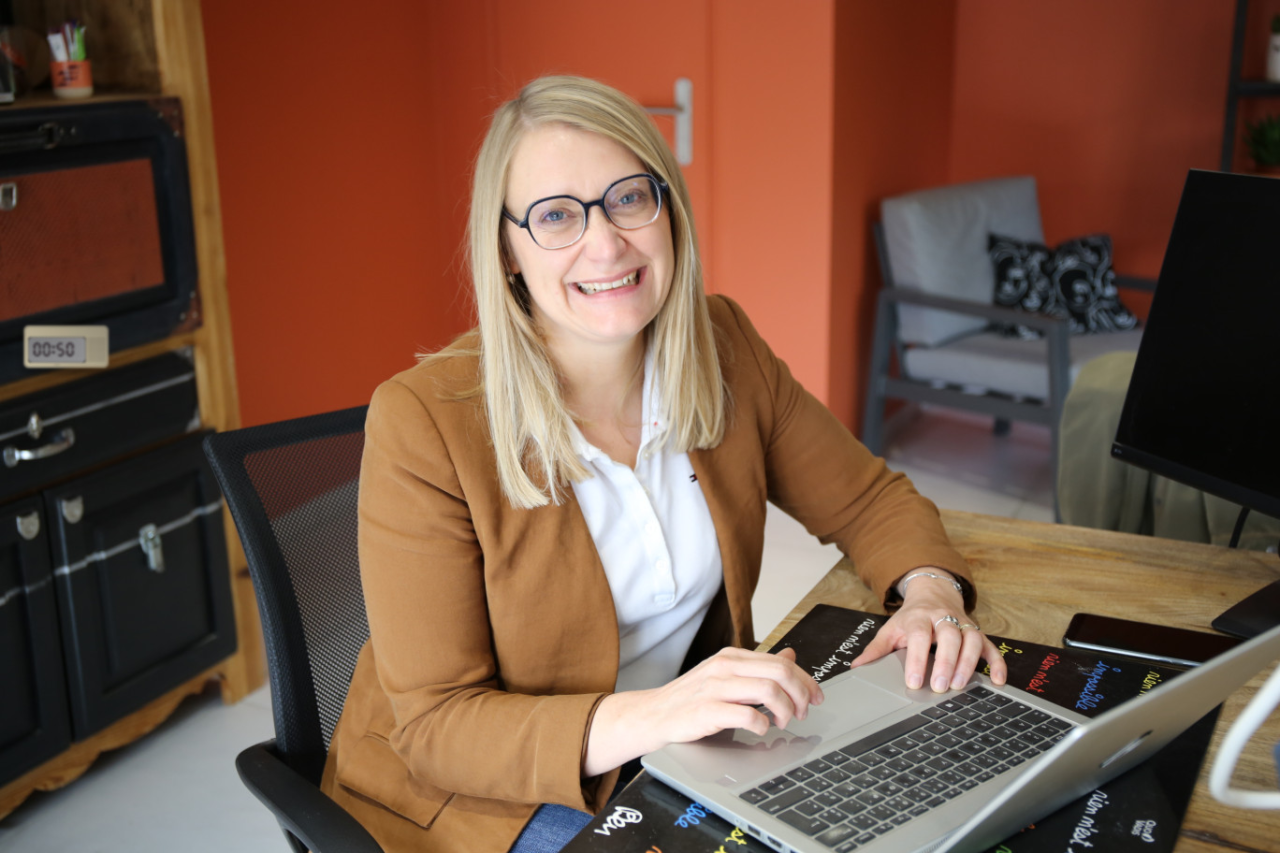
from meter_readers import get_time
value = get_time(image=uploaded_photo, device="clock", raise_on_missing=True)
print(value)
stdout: 0:50
